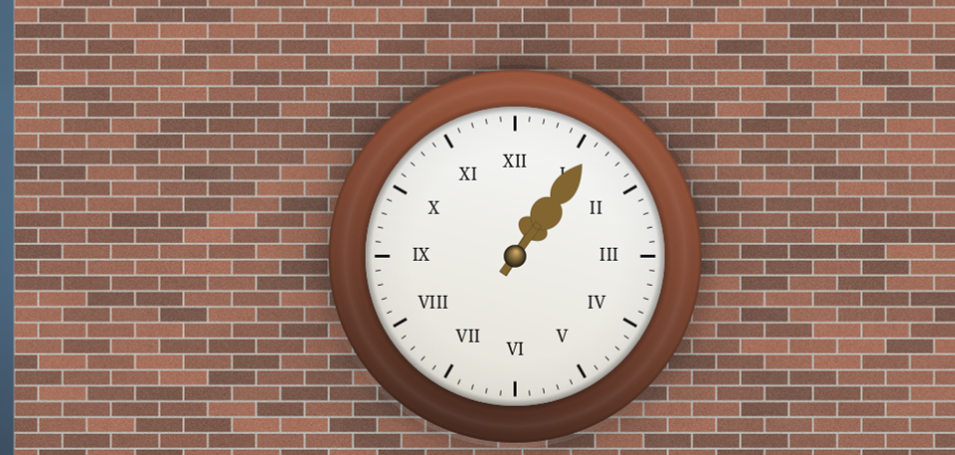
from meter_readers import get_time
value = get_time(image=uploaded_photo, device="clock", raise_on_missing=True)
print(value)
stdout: 1:06
